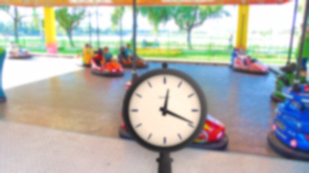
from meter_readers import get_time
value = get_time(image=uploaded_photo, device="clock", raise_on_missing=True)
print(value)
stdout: 12:19
